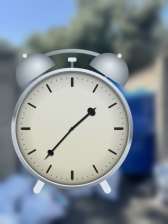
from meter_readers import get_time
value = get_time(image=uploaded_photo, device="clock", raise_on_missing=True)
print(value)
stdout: 1:37
